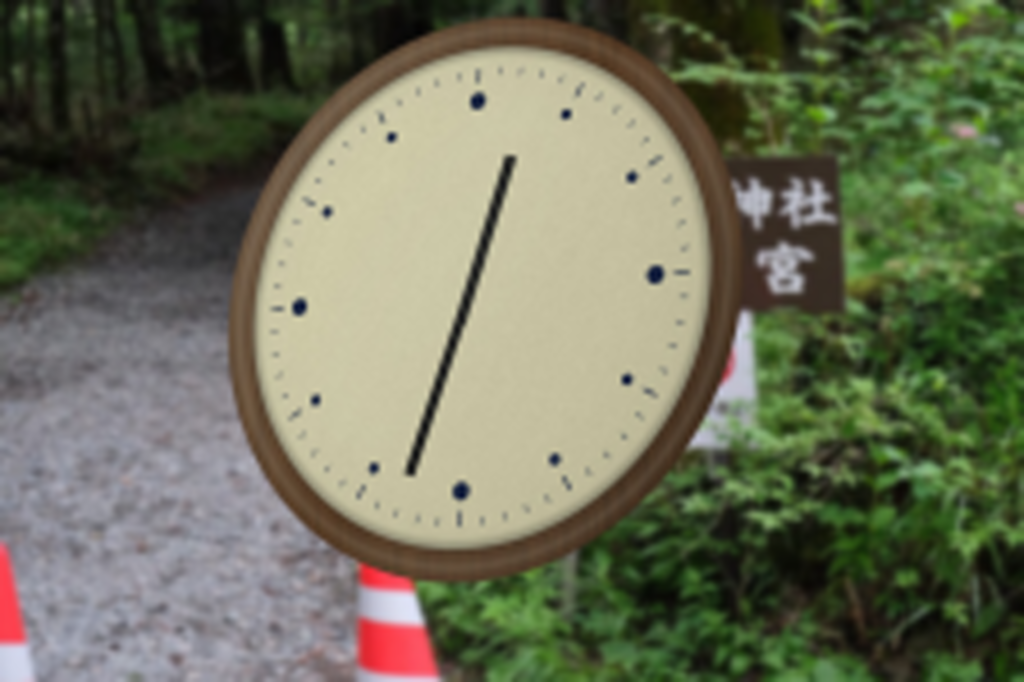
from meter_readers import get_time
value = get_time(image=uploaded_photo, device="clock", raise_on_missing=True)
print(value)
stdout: 12:33
